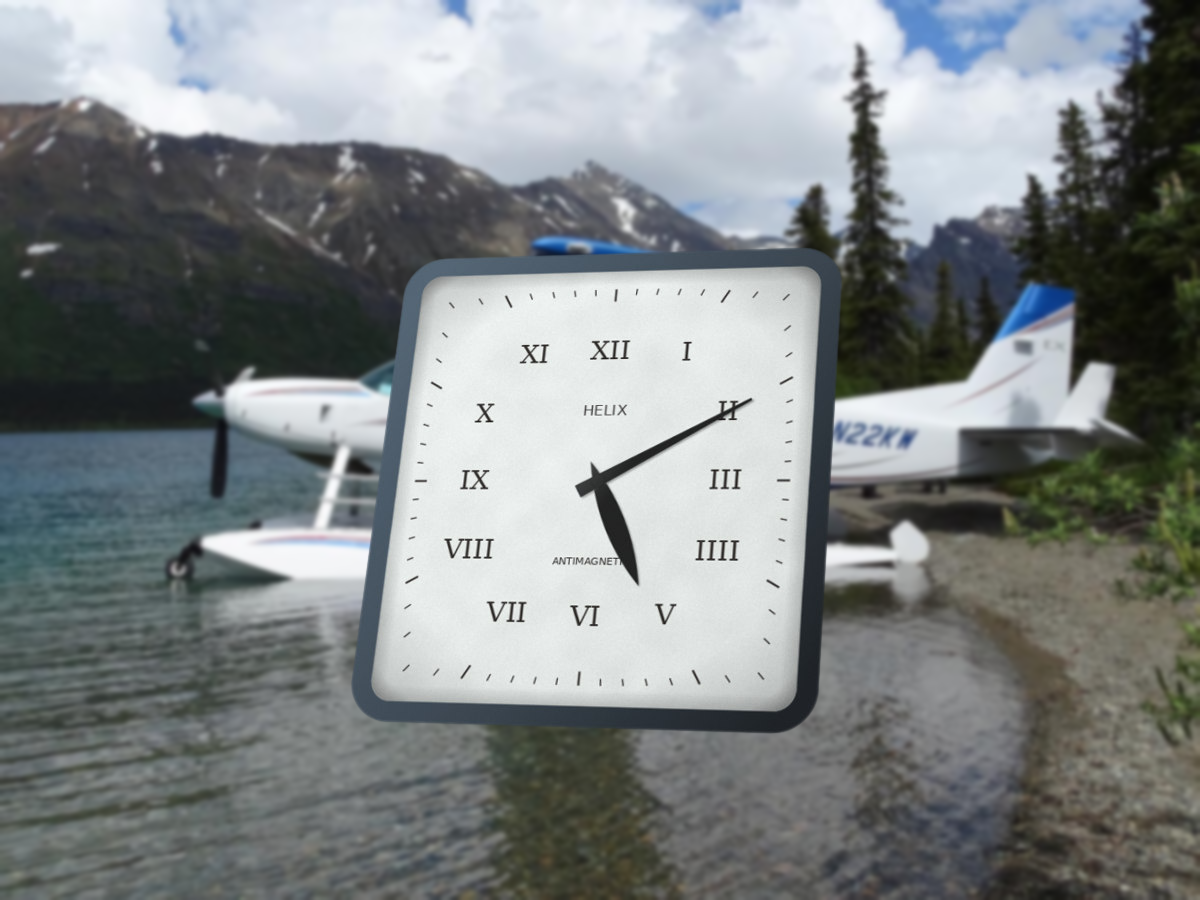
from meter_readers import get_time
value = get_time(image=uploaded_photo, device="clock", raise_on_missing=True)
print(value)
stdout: 5:10
